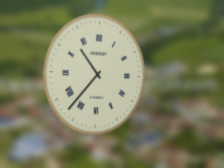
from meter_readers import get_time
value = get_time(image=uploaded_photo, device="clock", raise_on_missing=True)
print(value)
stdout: 10:37
